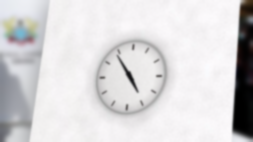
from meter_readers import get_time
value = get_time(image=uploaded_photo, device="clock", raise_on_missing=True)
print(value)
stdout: 4:54
